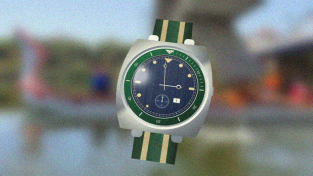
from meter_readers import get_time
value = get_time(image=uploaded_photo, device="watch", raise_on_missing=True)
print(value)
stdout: 2:59
